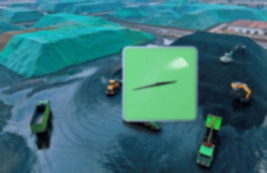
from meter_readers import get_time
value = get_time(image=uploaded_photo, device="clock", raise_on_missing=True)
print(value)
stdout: 2:43
